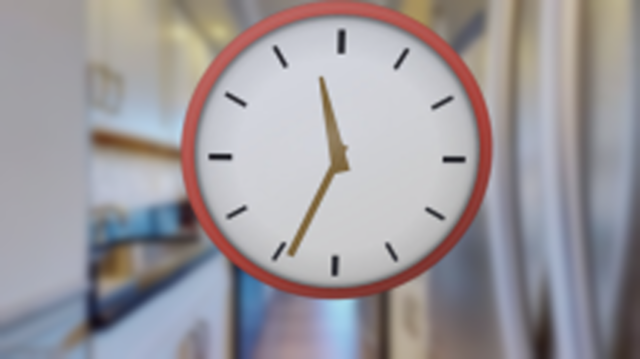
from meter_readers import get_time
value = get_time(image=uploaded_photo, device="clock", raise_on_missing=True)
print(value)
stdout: 11:34
